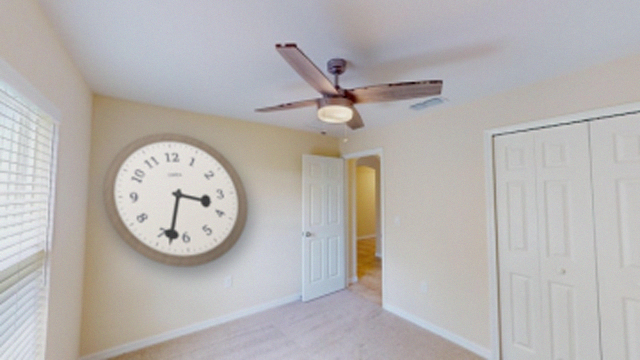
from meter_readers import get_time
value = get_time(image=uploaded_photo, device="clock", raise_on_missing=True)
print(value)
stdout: 3:33
